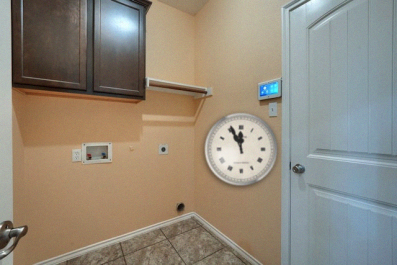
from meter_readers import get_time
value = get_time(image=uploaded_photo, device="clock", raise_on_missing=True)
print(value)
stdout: 11:56
